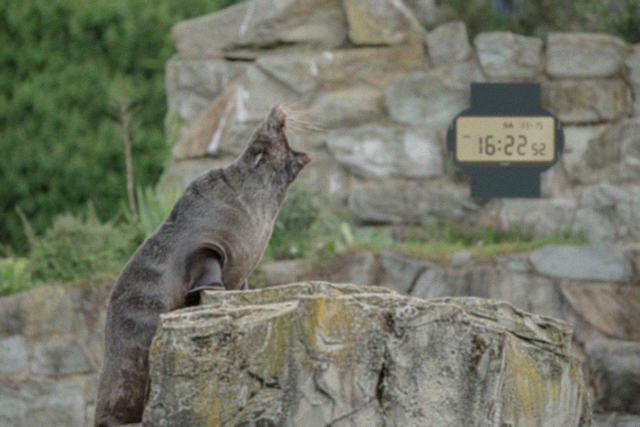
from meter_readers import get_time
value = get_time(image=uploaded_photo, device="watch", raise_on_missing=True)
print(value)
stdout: 16:22:52
